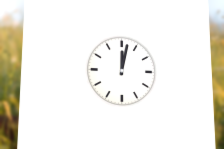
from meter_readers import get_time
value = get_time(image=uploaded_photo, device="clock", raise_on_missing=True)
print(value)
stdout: 12:02
